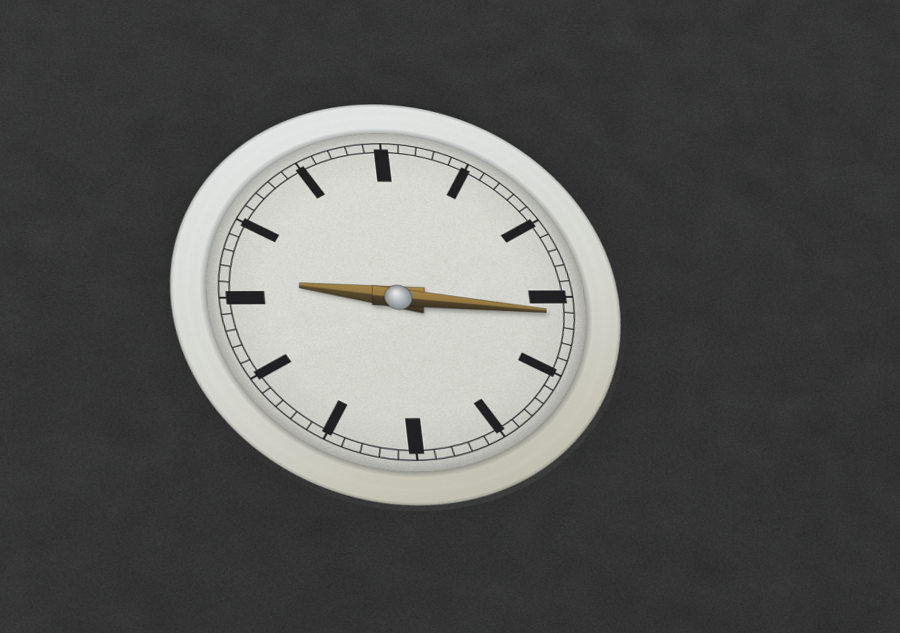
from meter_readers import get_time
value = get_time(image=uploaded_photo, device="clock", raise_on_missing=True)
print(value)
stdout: 9:16
